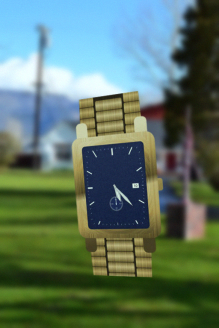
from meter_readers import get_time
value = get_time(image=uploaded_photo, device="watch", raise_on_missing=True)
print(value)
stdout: 5:23
